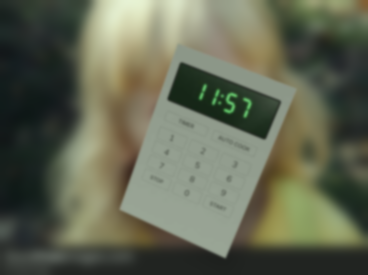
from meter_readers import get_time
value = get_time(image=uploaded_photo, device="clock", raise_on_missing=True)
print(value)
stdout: 11:57
